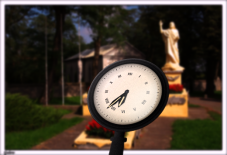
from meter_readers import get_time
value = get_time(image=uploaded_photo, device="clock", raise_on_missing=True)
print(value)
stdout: 6:37
